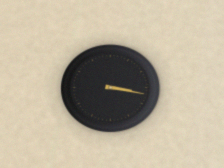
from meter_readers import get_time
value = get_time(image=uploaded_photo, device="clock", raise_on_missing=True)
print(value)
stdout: 3:17
